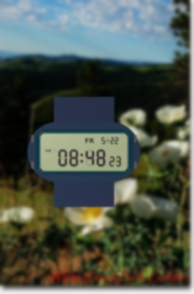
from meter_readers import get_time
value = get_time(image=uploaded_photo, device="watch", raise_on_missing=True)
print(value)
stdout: 8:48:23
